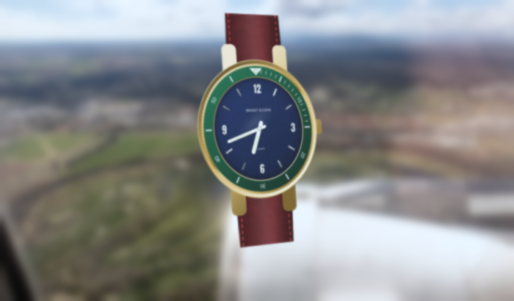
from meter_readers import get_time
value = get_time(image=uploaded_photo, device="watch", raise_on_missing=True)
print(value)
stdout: 6:42
